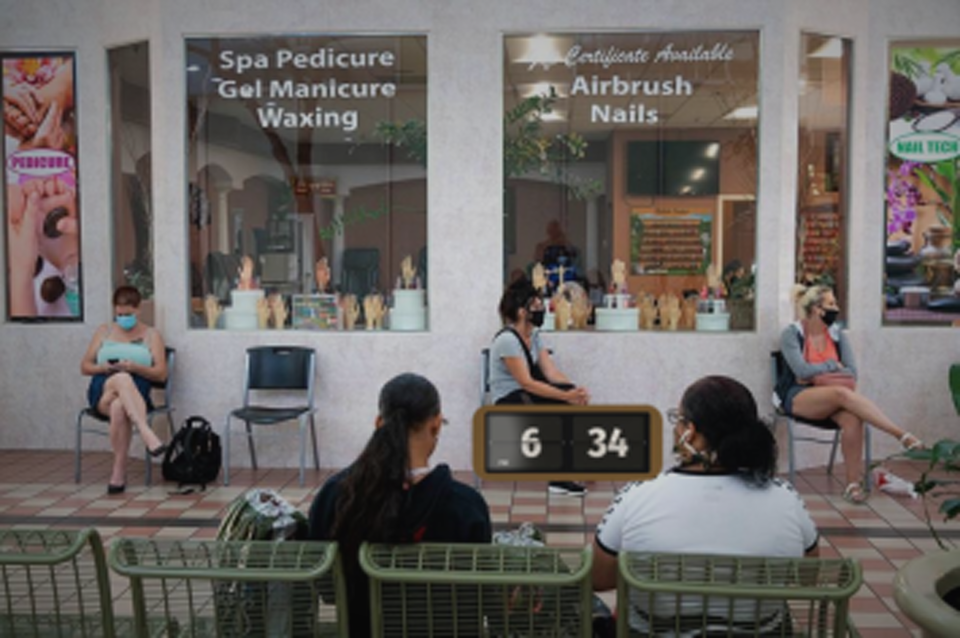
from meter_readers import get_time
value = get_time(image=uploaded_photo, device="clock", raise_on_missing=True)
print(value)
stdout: 6:34
